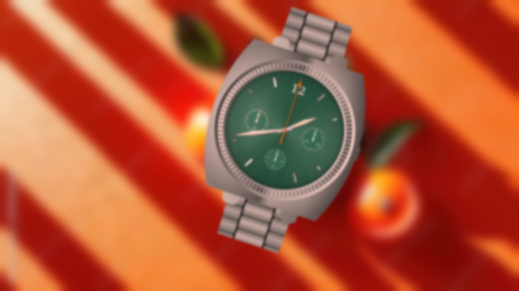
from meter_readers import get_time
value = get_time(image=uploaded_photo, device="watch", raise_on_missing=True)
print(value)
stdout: 1:41
